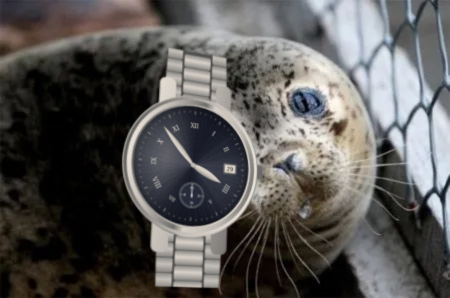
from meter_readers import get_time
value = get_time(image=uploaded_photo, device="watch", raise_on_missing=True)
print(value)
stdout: 3:53
